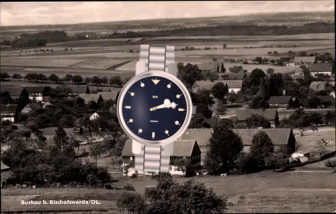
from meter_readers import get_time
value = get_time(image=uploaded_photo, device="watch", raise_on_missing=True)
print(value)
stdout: 2:13
